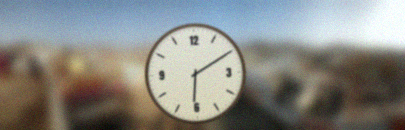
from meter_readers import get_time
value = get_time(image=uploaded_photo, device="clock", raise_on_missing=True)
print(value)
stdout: 6:10
